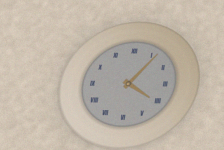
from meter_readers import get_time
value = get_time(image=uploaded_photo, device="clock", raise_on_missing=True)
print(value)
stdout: 4:06
